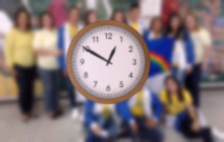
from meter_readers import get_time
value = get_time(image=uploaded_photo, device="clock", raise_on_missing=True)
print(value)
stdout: 12:50
